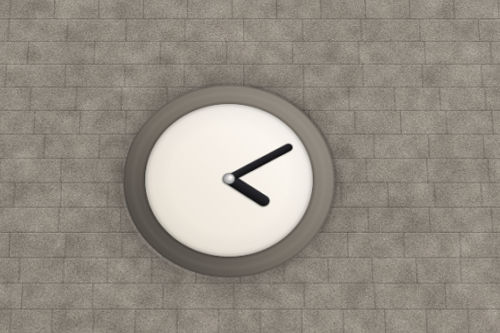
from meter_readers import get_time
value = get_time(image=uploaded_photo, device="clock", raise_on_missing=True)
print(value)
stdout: 4:10
